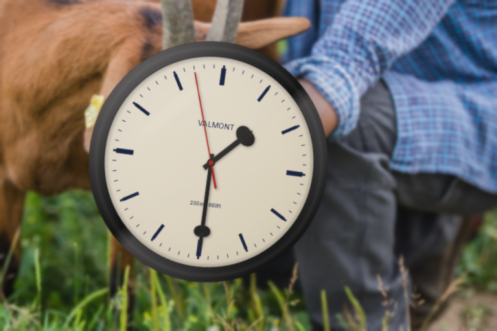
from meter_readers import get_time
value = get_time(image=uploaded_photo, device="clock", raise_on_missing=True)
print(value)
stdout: 1:29:57
